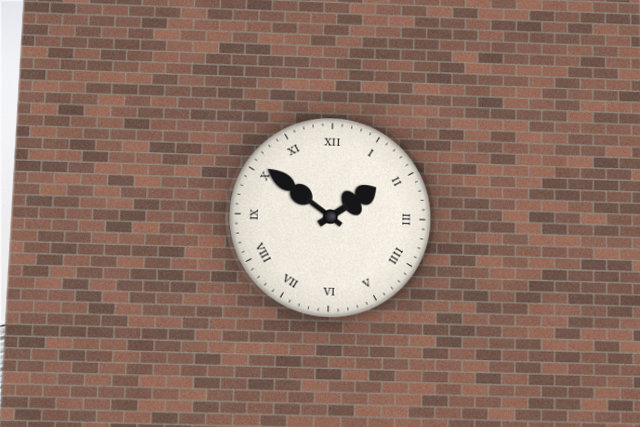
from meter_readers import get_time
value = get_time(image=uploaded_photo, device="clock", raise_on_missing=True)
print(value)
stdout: 1:51
